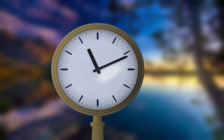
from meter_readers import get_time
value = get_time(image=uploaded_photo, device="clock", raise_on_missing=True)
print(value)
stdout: 11:11
